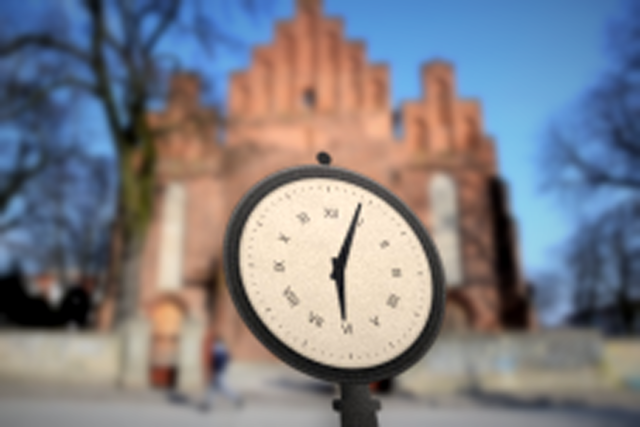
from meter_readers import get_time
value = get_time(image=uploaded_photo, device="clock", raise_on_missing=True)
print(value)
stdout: 6:04
